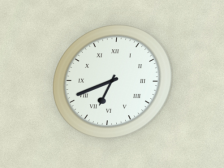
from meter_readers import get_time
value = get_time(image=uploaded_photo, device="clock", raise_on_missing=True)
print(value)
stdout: 6:41
